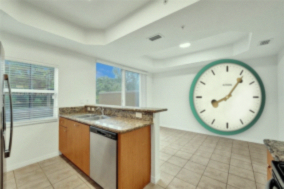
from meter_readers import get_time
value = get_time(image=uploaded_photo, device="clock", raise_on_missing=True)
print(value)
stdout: 8:06
